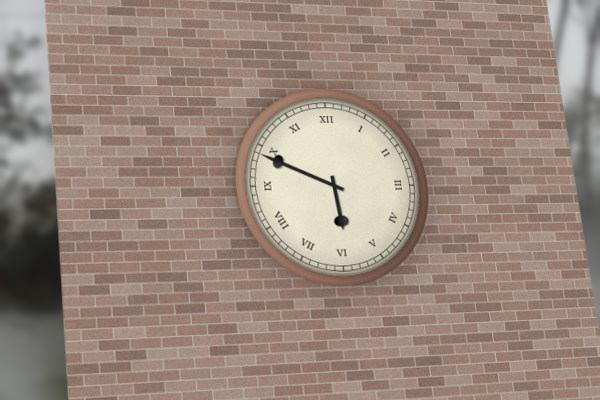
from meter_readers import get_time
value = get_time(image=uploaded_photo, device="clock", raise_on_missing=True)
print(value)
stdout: 5:49
